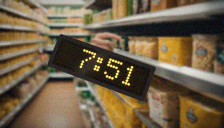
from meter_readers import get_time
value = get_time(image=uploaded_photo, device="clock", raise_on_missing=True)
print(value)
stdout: 7:51
